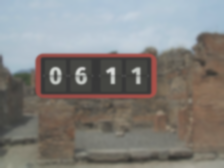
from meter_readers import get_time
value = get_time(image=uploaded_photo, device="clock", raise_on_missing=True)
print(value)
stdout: 6:11
